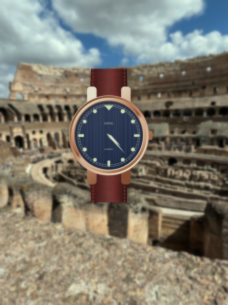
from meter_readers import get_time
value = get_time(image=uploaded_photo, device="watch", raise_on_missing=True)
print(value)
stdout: 4:23
